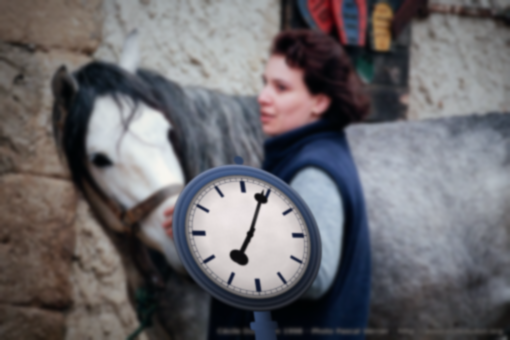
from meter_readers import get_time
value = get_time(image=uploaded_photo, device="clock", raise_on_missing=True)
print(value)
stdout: 7:04
